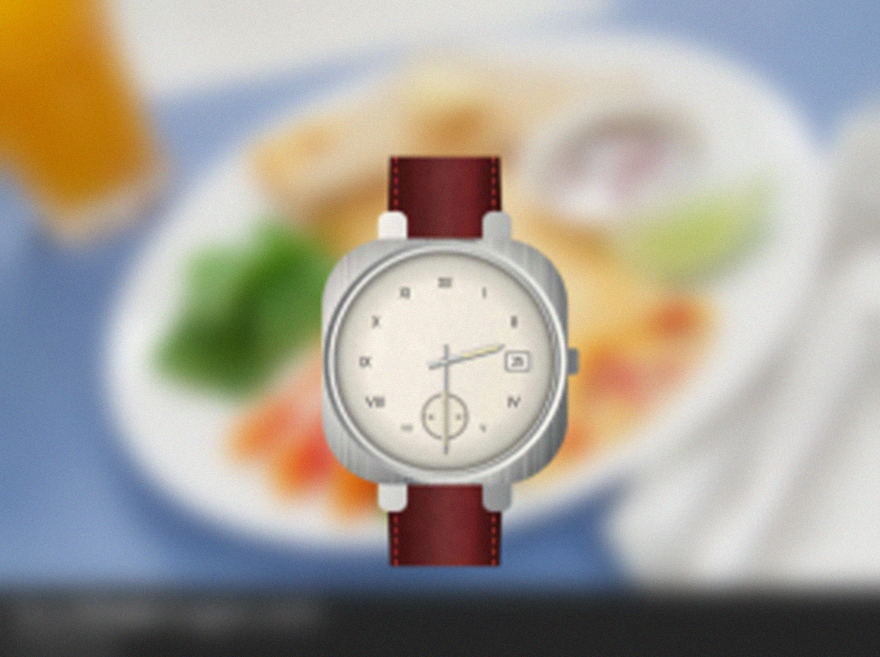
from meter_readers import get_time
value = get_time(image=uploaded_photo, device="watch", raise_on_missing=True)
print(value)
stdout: 2:30
